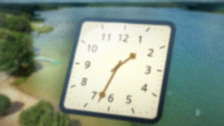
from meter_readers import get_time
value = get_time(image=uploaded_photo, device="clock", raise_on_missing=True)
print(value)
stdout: 1:33
